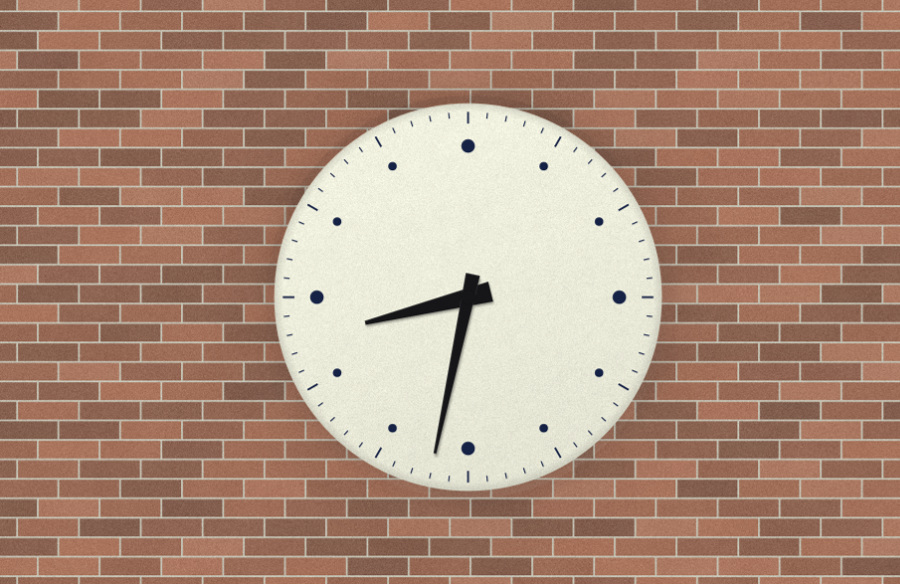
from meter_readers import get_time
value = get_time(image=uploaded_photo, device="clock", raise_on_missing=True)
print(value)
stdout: 8:32
